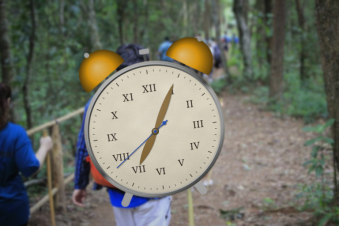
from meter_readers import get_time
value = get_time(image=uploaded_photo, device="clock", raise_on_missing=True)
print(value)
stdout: 7:04:39
